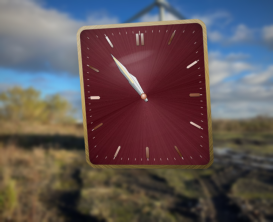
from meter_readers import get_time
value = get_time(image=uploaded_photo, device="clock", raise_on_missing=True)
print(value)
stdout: 10:54
